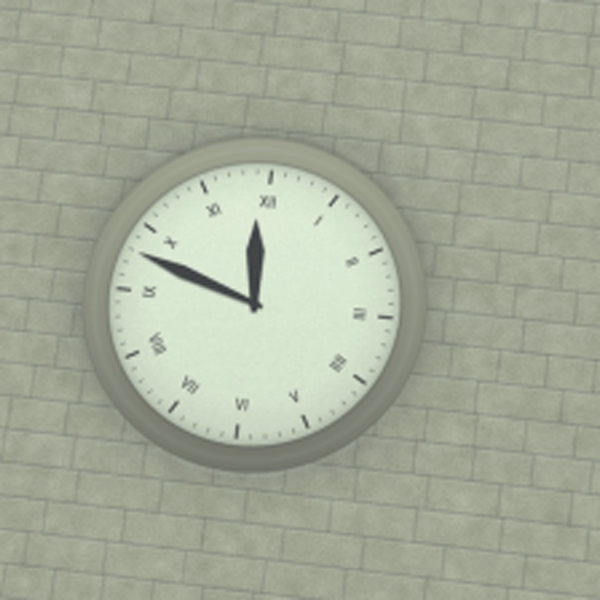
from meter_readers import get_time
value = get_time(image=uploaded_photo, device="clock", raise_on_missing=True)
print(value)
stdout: 11:48
